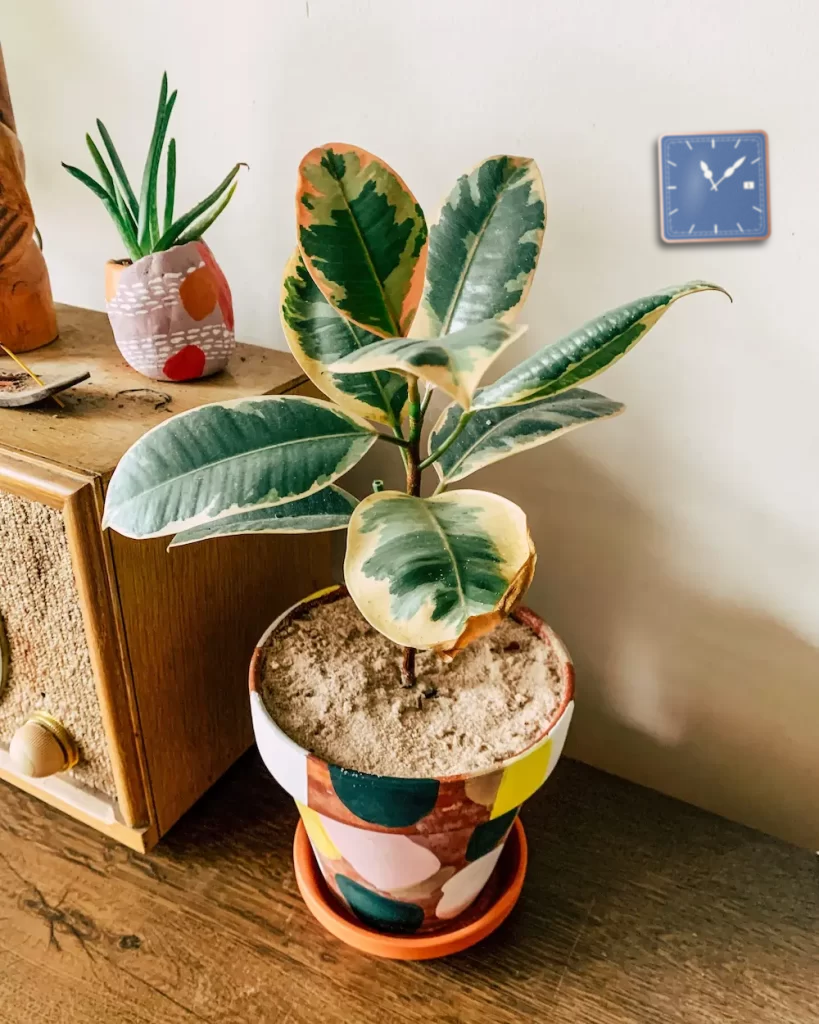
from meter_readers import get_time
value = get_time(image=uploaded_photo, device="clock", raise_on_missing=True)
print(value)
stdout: 11:08
